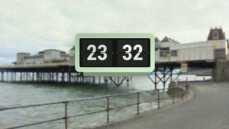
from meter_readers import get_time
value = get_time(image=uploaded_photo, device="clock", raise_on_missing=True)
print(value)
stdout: 23:32
